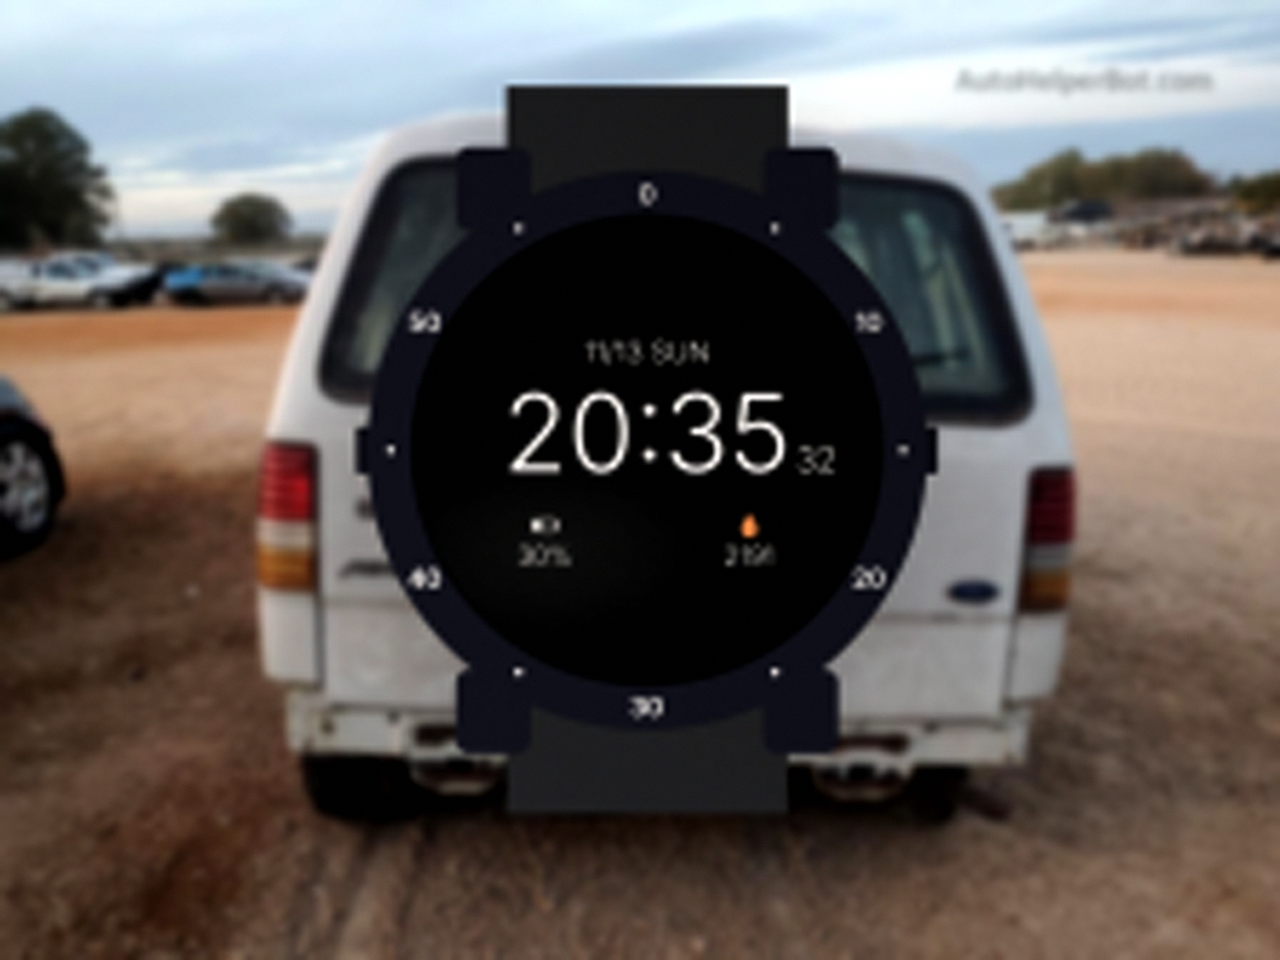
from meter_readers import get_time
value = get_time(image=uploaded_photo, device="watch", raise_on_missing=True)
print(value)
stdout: 20:35
